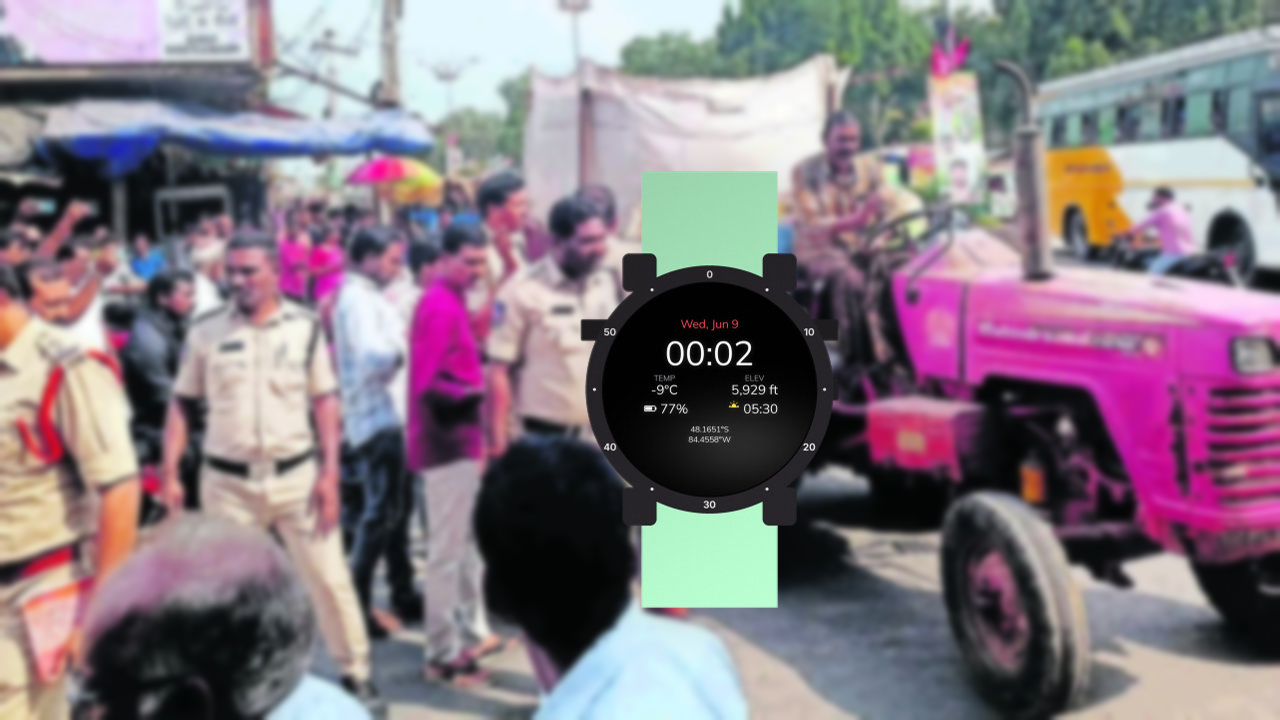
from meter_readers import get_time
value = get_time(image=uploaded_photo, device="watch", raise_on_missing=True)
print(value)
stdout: 0:02
